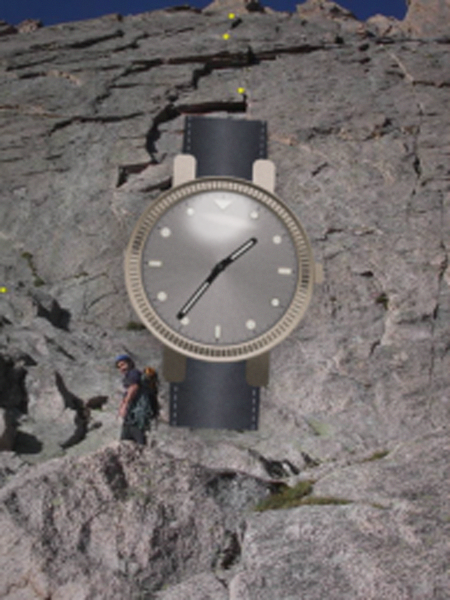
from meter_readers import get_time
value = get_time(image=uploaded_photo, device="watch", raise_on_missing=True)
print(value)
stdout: 1:36
